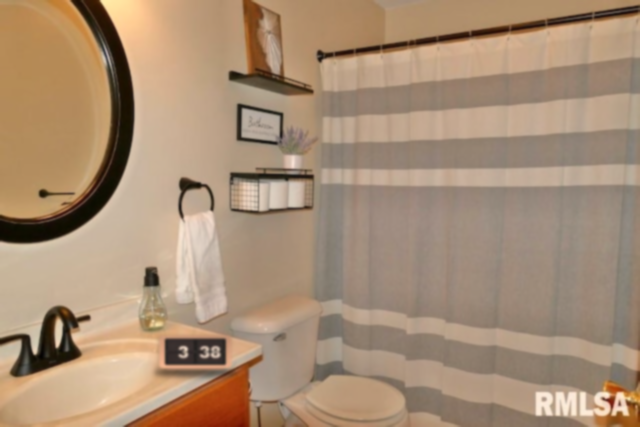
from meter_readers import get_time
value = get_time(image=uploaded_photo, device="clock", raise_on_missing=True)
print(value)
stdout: 3:38
